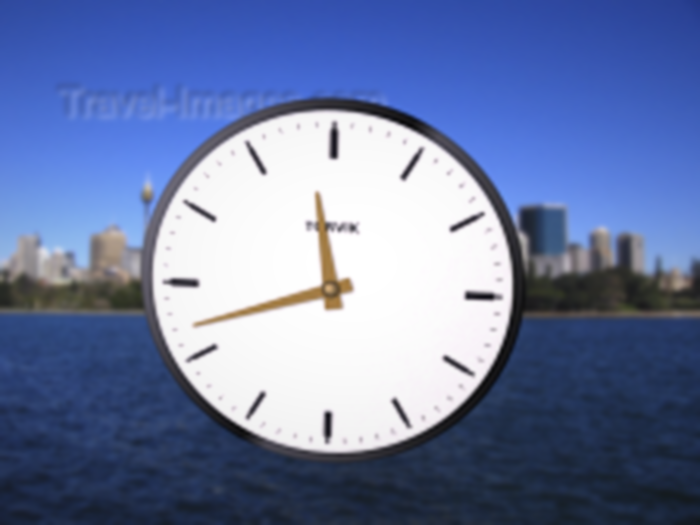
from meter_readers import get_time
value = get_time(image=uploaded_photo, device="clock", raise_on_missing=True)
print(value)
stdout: 11:42
